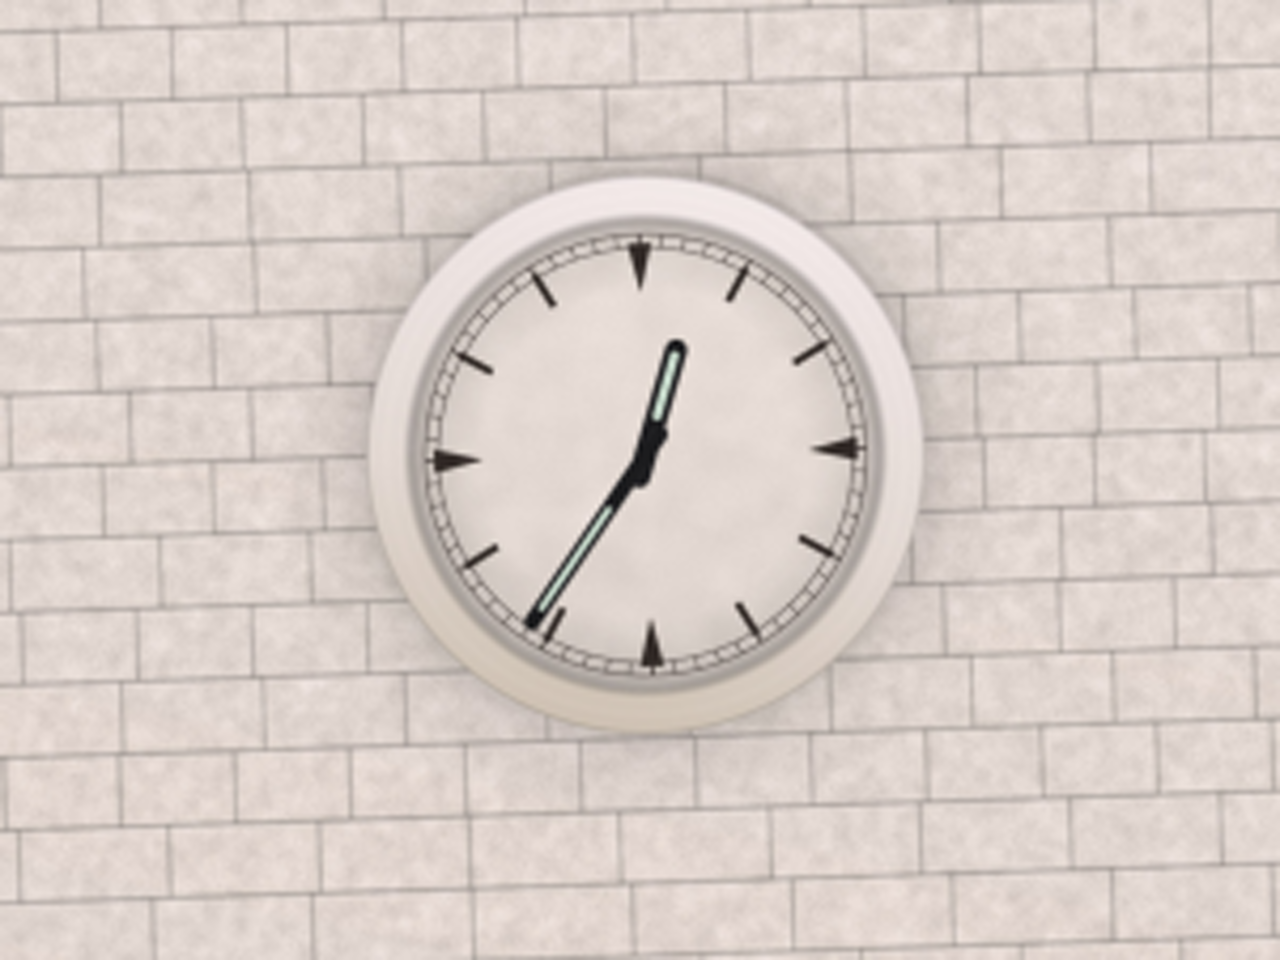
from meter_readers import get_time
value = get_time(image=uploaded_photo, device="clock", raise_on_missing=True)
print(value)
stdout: 12:36
